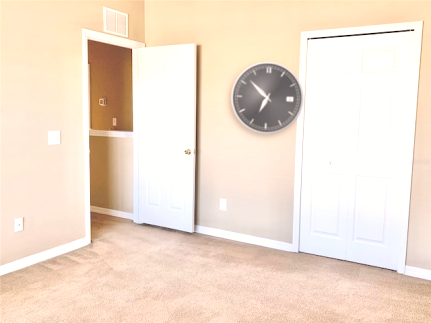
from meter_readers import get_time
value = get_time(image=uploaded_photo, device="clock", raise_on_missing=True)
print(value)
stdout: 6:52
